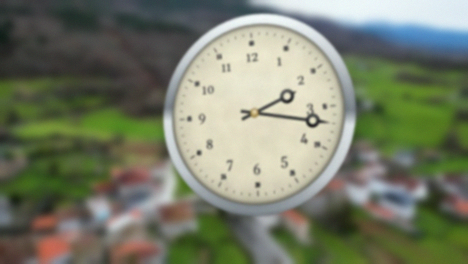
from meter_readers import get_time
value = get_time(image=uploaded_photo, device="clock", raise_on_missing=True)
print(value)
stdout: 2:17
